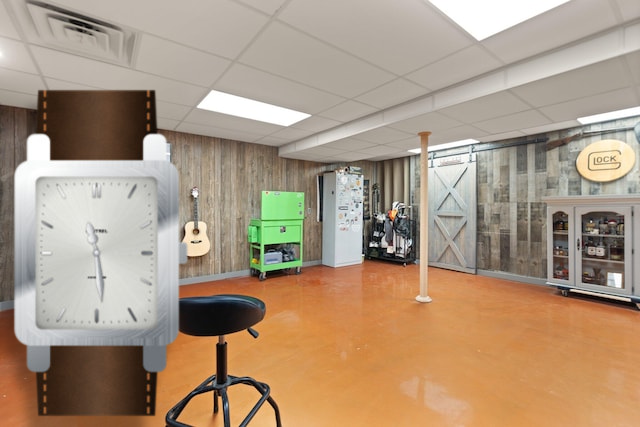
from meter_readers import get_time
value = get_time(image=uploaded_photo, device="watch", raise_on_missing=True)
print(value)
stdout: 11:29
